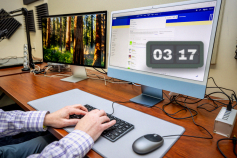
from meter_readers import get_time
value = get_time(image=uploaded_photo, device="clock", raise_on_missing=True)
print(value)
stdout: 3:17
